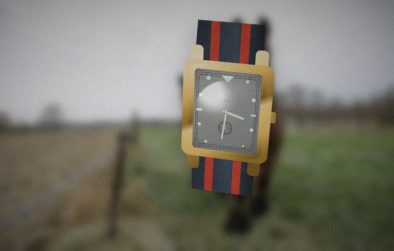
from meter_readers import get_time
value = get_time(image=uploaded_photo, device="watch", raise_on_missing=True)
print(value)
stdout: 3:31
